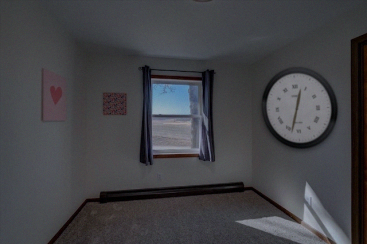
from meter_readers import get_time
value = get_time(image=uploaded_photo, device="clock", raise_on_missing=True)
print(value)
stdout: 12:33
